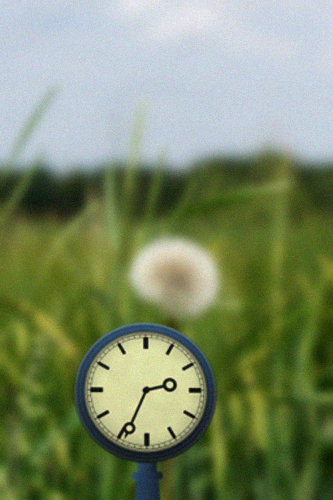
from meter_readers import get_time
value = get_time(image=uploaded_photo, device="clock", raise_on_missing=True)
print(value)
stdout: 2:34
